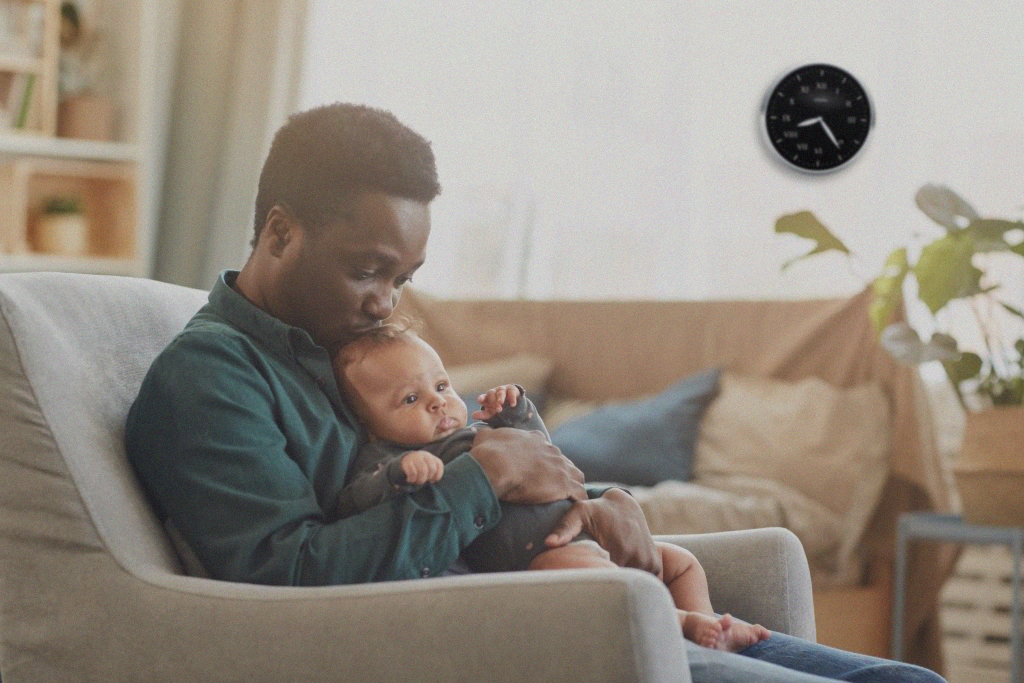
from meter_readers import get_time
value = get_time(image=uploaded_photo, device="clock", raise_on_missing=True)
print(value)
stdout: 8:24
